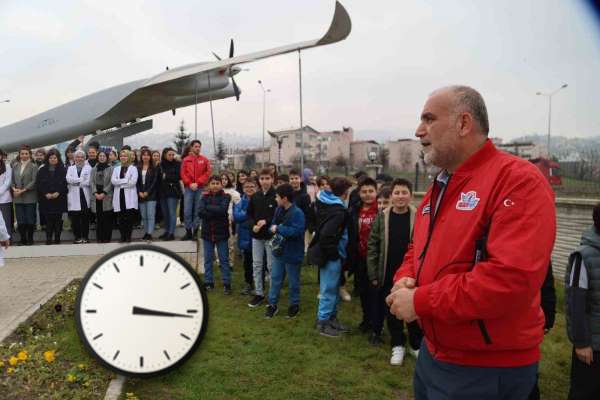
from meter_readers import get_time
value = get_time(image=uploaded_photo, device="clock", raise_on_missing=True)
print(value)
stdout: 3:16
